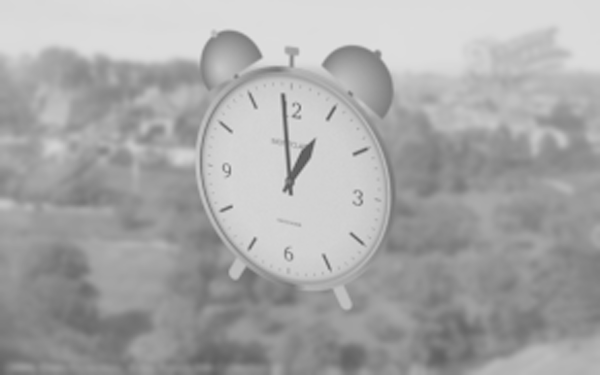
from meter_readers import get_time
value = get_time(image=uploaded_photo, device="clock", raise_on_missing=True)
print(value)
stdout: 12:59
